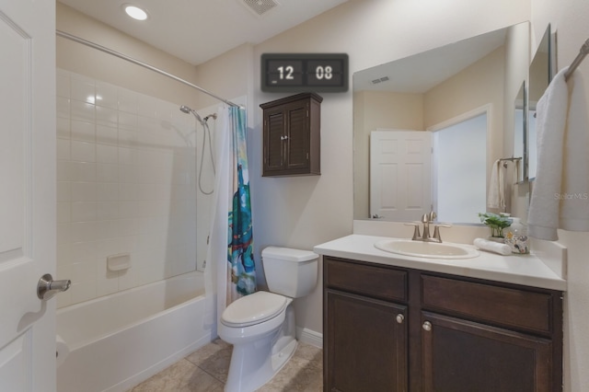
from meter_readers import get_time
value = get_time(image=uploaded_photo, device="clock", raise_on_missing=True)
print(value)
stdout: 12:08
